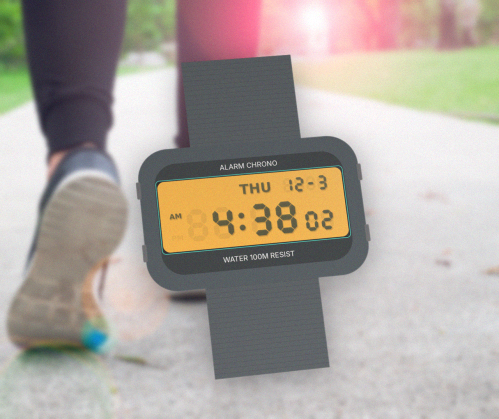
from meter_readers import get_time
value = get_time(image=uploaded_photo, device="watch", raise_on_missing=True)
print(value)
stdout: 4:38:02
